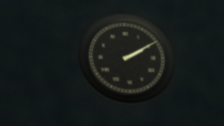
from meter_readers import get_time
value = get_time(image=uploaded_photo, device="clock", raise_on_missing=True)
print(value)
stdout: 2:10
